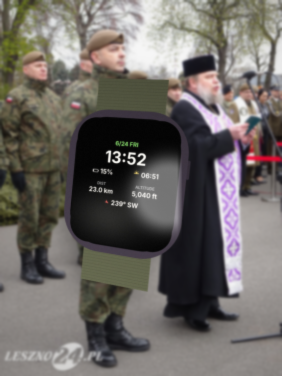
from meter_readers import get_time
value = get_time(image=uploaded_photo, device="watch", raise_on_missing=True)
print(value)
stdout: 13:52
